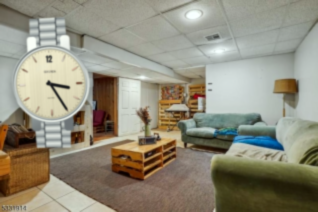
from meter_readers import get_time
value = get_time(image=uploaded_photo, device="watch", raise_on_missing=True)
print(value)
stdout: 3:25
